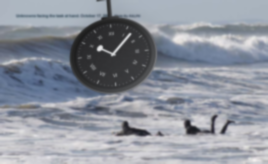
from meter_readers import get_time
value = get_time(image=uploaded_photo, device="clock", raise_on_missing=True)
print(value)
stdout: 10:07
